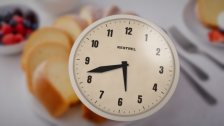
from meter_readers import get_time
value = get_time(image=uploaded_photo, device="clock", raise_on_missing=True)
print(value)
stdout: 5:42
